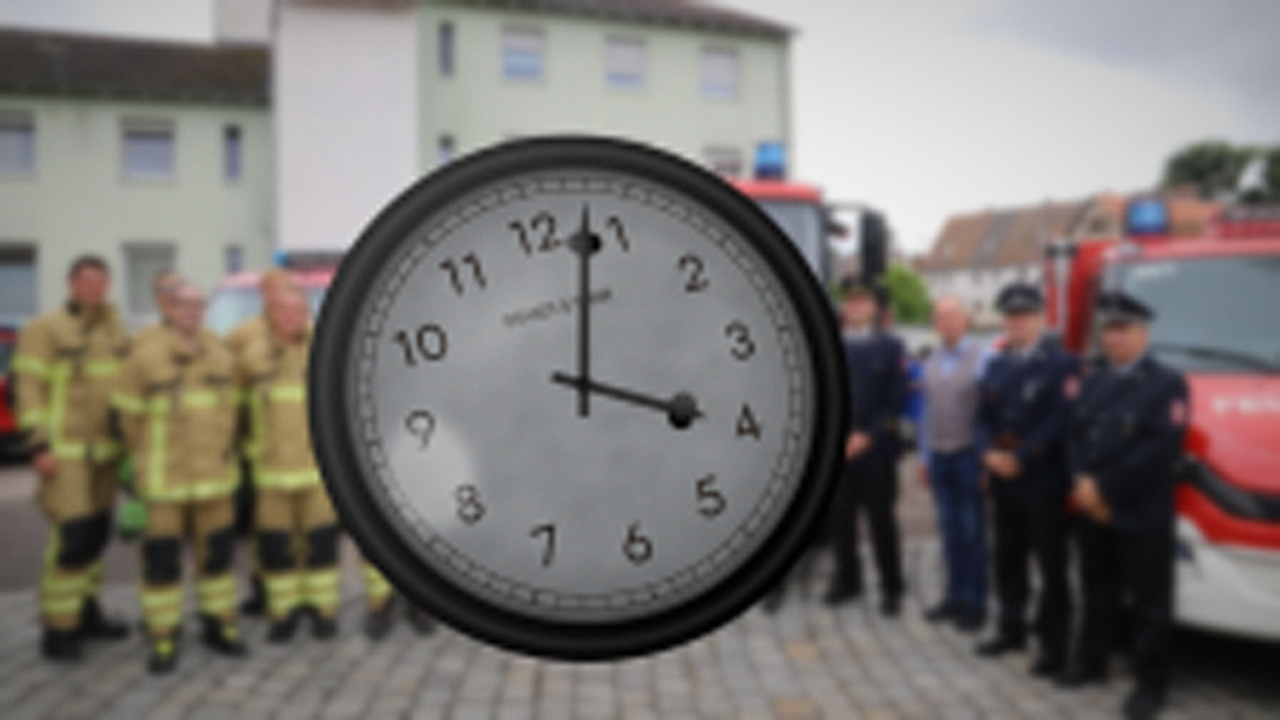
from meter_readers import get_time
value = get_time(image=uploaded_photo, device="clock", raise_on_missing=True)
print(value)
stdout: 4:03
